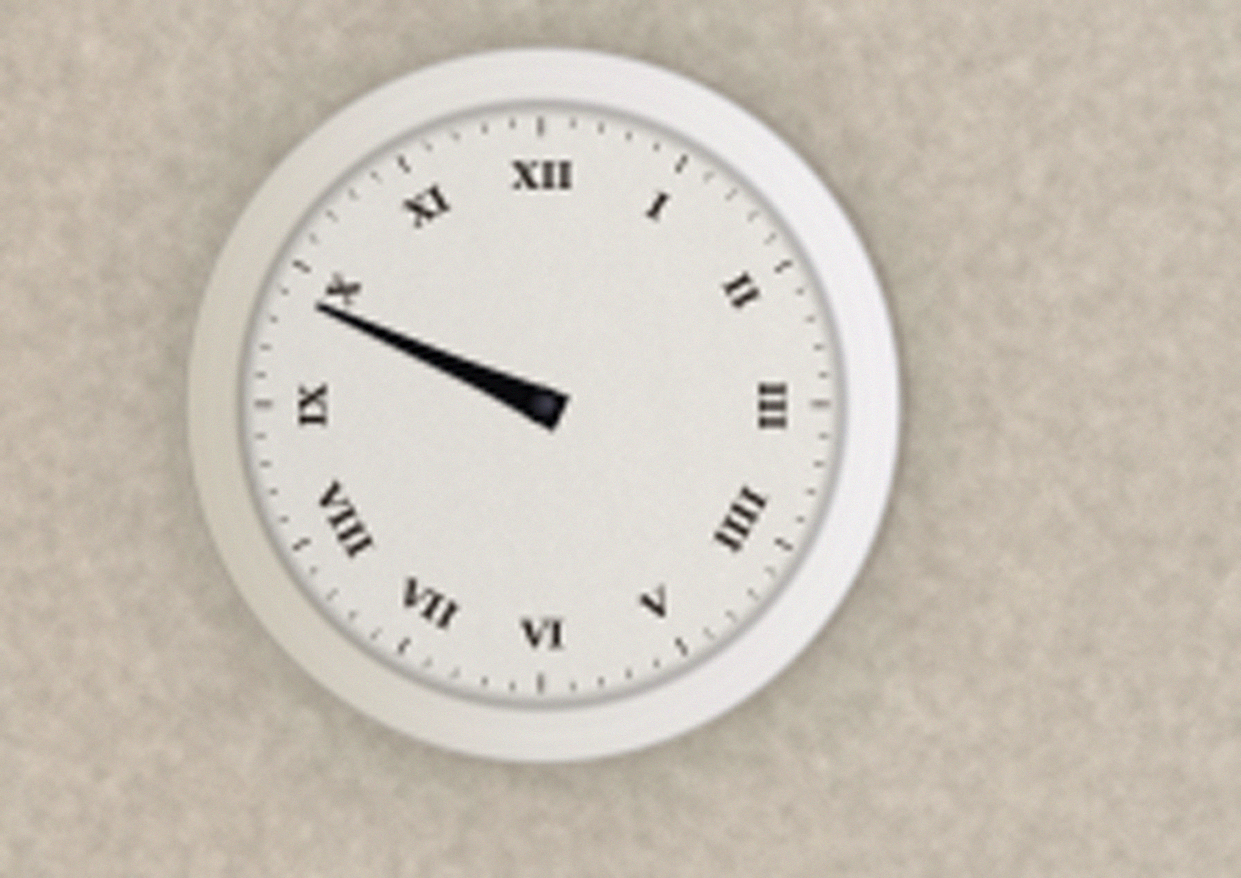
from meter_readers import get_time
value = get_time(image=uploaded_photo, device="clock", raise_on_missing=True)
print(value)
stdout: 9:49
